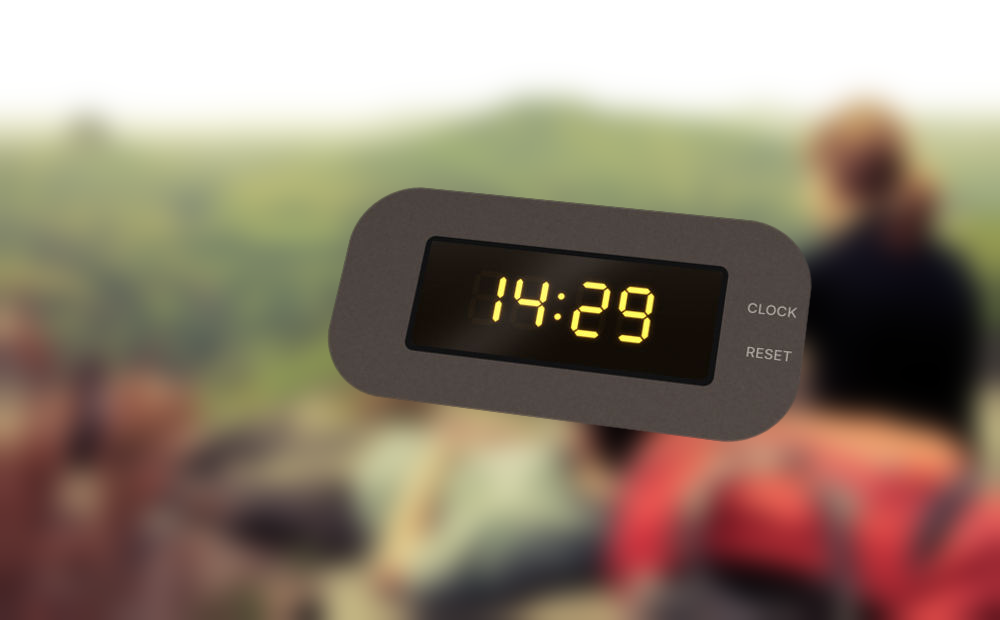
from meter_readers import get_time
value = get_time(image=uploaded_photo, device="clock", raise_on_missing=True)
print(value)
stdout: 14:29
